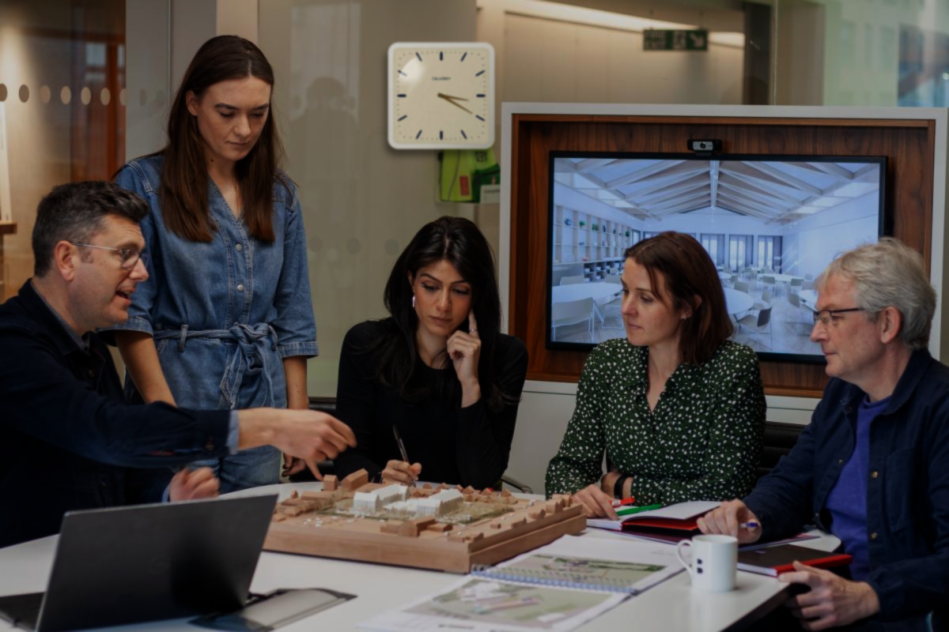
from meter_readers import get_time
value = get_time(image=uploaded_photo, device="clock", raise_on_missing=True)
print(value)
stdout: 3:20
